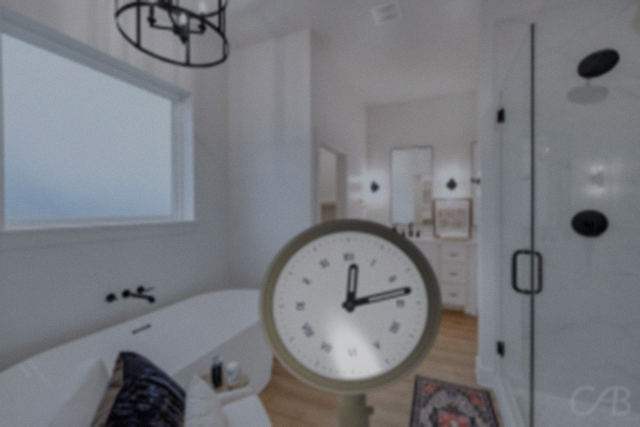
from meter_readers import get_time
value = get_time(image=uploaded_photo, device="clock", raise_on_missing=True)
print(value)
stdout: 12:13
